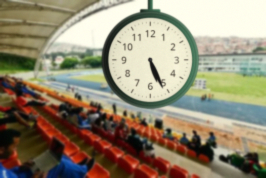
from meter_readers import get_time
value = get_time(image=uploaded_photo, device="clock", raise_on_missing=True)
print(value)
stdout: 5:26
